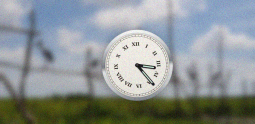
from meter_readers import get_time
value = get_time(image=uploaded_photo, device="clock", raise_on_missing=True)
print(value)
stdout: 3:24
